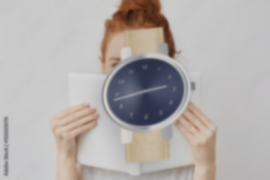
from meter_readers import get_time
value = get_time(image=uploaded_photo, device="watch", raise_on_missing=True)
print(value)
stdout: 2:43
